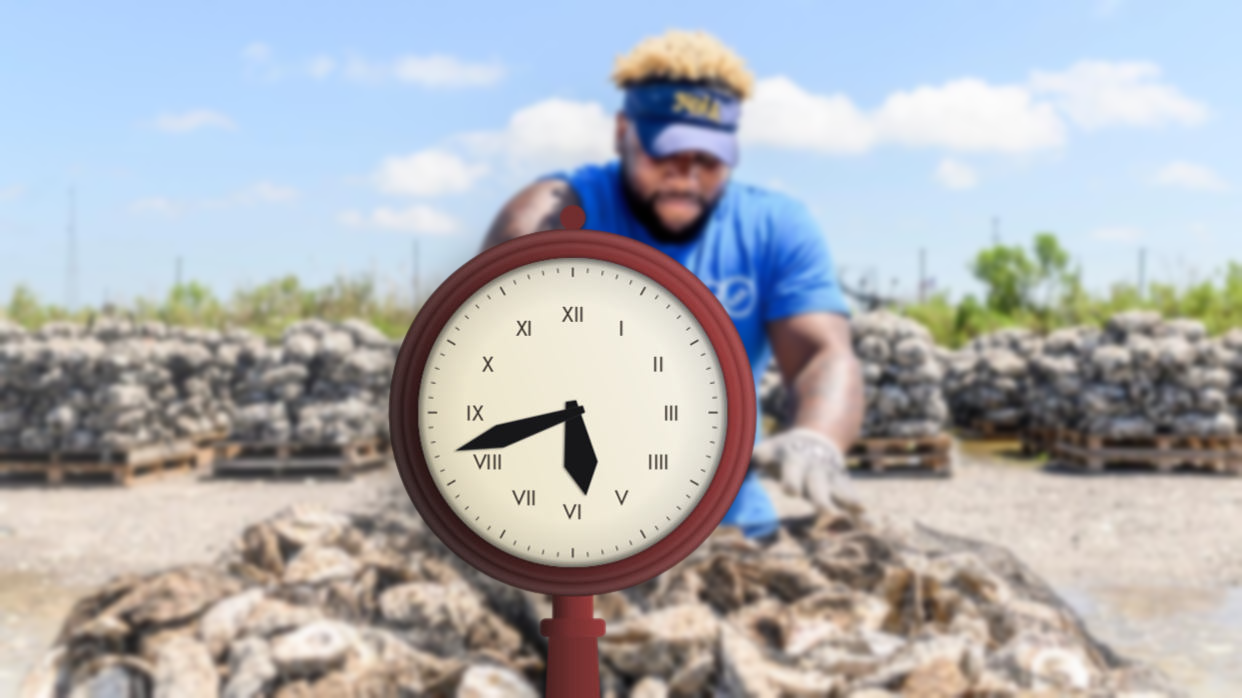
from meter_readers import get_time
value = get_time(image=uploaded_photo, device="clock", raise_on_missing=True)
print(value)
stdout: 5:42
